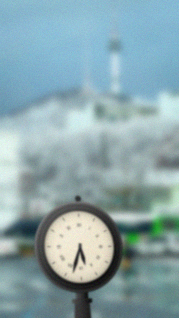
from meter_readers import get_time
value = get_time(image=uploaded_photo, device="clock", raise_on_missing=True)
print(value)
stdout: 5:33
